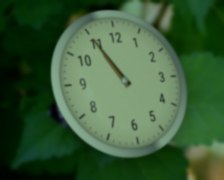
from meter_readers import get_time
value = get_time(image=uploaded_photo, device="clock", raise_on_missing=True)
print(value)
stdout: 10:55
